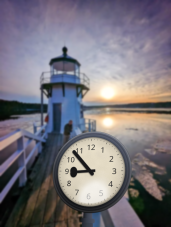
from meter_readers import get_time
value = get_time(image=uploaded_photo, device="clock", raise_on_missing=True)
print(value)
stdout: 8:53
